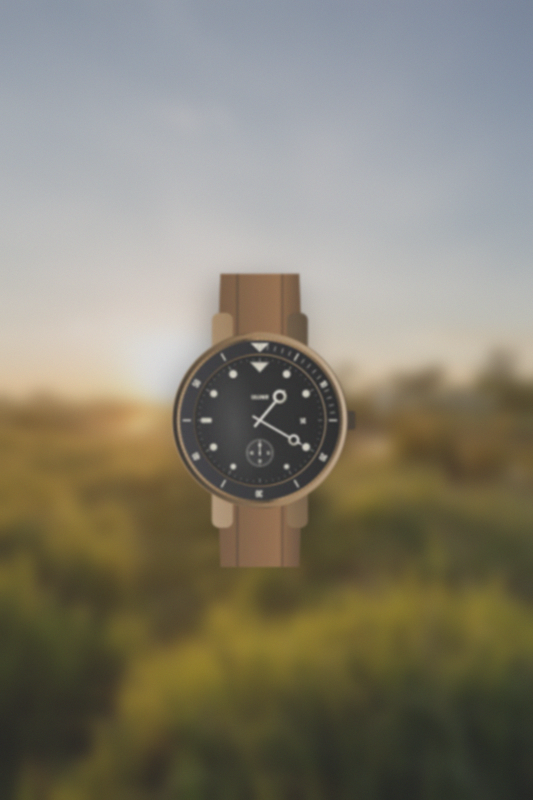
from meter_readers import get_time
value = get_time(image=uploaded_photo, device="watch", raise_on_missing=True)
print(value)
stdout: 1:20
